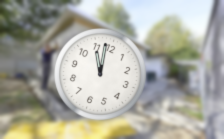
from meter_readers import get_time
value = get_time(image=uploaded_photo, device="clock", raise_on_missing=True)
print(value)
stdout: 10:58
